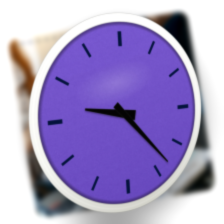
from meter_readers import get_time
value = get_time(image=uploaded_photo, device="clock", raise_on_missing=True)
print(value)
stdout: 9:23
